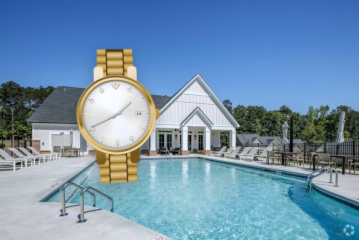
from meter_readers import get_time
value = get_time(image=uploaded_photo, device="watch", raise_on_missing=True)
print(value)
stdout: 1:41
